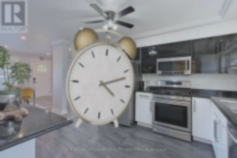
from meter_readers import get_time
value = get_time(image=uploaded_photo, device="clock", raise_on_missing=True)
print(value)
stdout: 4:12
